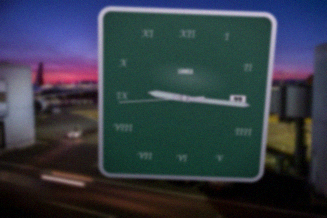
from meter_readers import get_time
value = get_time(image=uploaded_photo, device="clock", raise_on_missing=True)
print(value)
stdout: 9:15:44
